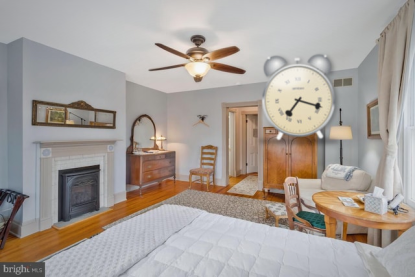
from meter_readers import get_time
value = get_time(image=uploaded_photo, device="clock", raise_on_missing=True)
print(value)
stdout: 7:18
